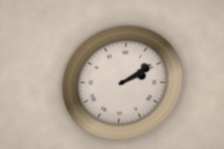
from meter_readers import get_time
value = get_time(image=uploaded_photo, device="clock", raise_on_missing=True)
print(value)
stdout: 2:09
